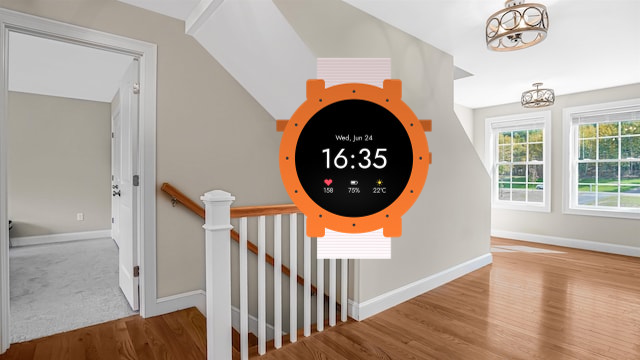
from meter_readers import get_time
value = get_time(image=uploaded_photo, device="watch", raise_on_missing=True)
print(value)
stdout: 16:35
